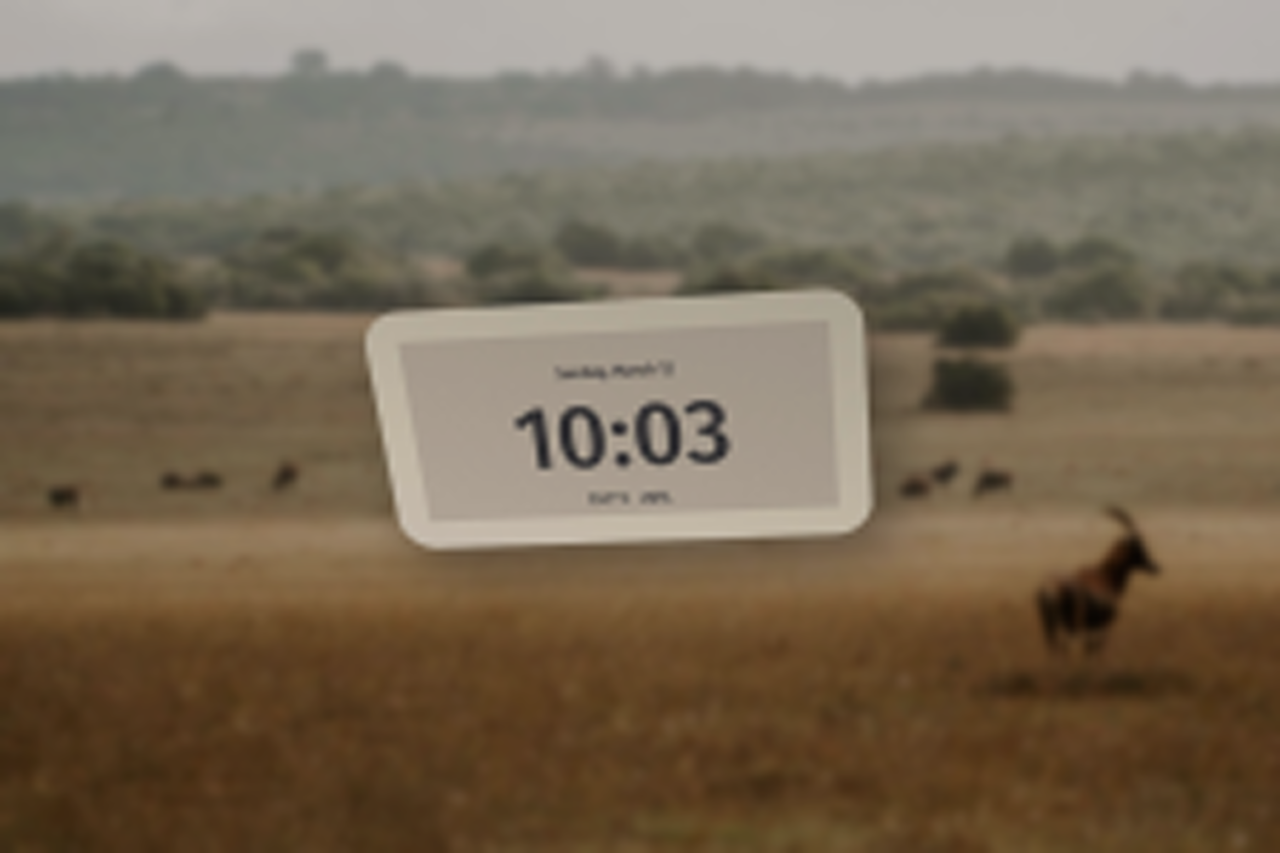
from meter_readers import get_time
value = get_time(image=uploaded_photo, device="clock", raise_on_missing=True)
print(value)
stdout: 10:03
